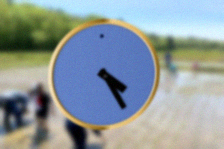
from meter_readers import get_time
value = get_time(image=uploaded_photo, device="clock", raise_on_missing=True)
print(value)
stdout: 4:26
